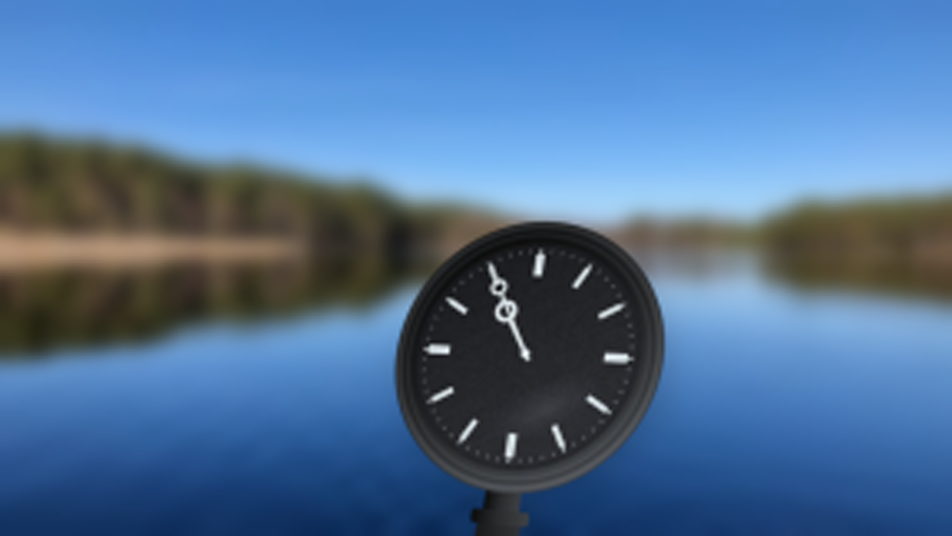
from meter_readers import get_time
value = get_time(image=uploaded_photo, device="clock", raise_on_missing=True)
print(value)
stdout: 10:55
